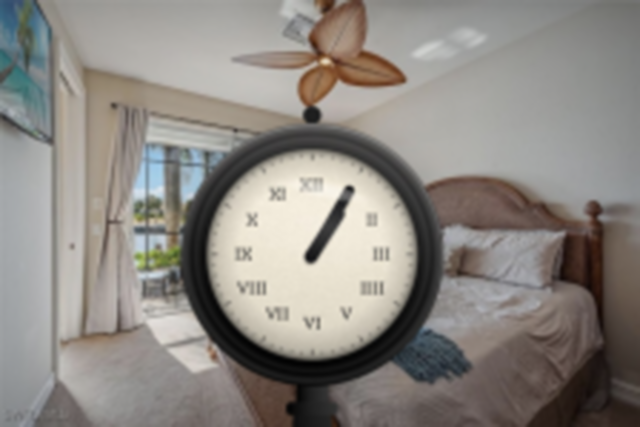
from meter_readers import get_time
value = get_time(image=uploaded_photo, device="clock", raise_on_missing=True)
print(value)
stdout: 1:05
